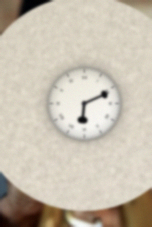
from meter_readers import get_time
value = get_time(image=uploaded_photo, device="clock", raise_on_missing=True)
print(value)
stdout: 6:11
